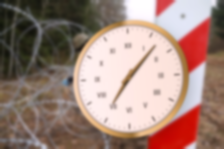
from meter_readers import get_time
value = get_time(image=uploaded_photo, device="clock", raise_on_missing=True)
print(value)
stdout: 7:07
